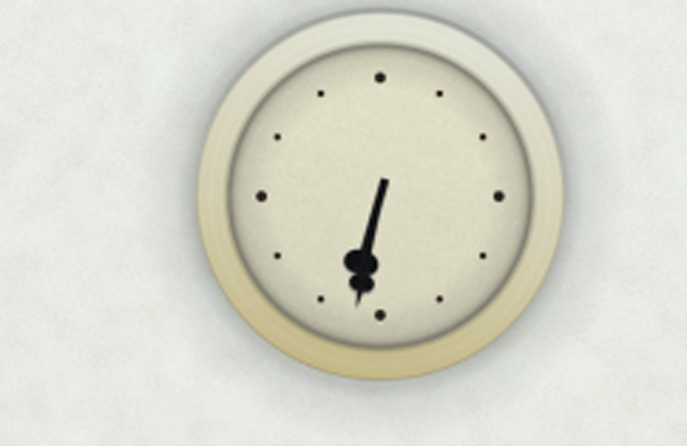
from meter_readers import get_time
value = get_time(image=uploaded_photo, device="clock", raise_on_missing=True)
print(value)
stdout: 6:32
